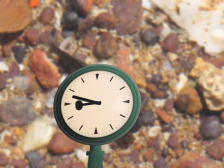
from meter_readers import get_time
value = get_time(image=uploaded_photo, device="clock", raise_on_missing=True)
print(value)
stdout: 8:48
